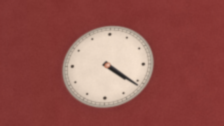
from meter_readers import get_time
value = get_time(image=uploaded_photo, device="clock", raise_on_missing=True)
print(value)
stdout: 4:21
